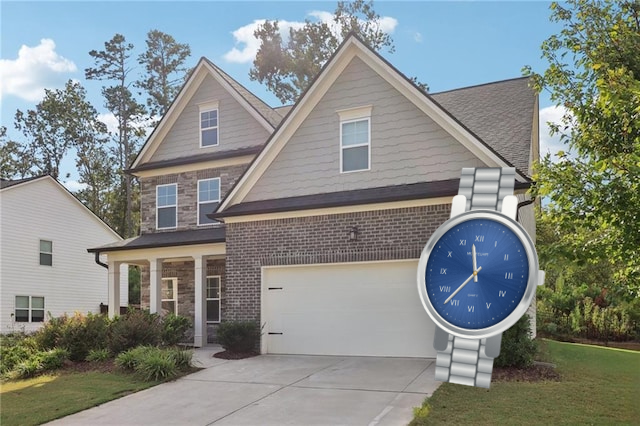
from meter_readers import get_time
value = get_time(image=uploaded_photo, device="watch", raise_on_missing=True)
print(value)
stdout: 11:37
